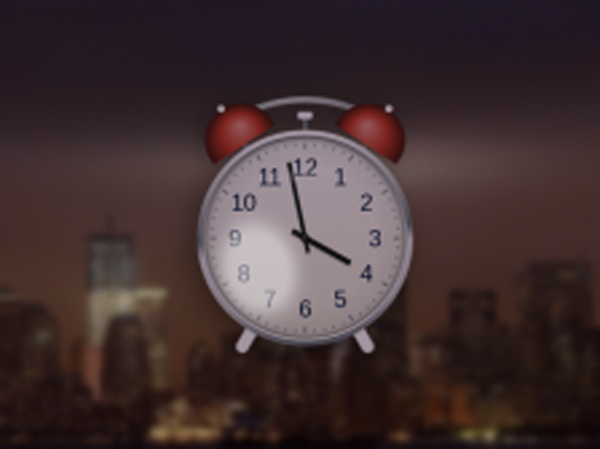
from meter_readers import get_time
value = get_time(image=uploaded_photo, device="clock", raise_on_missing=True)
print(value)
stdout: 3:58
